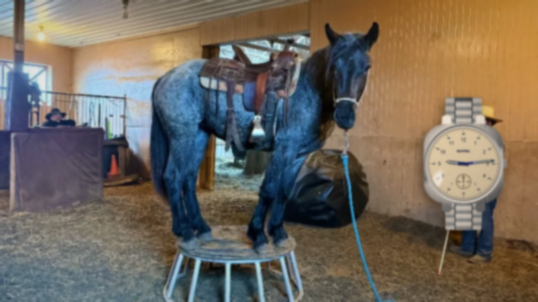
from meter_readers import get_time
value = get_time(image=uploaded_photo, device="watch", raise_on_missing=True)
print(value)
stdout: 9:14
